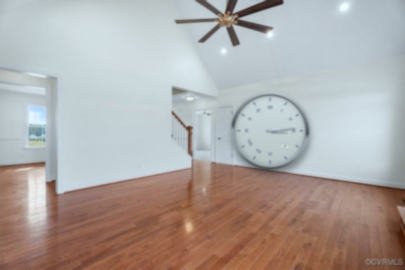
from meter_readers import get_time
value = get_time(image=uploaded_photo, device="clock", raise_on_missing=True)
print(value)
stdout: 3:14
